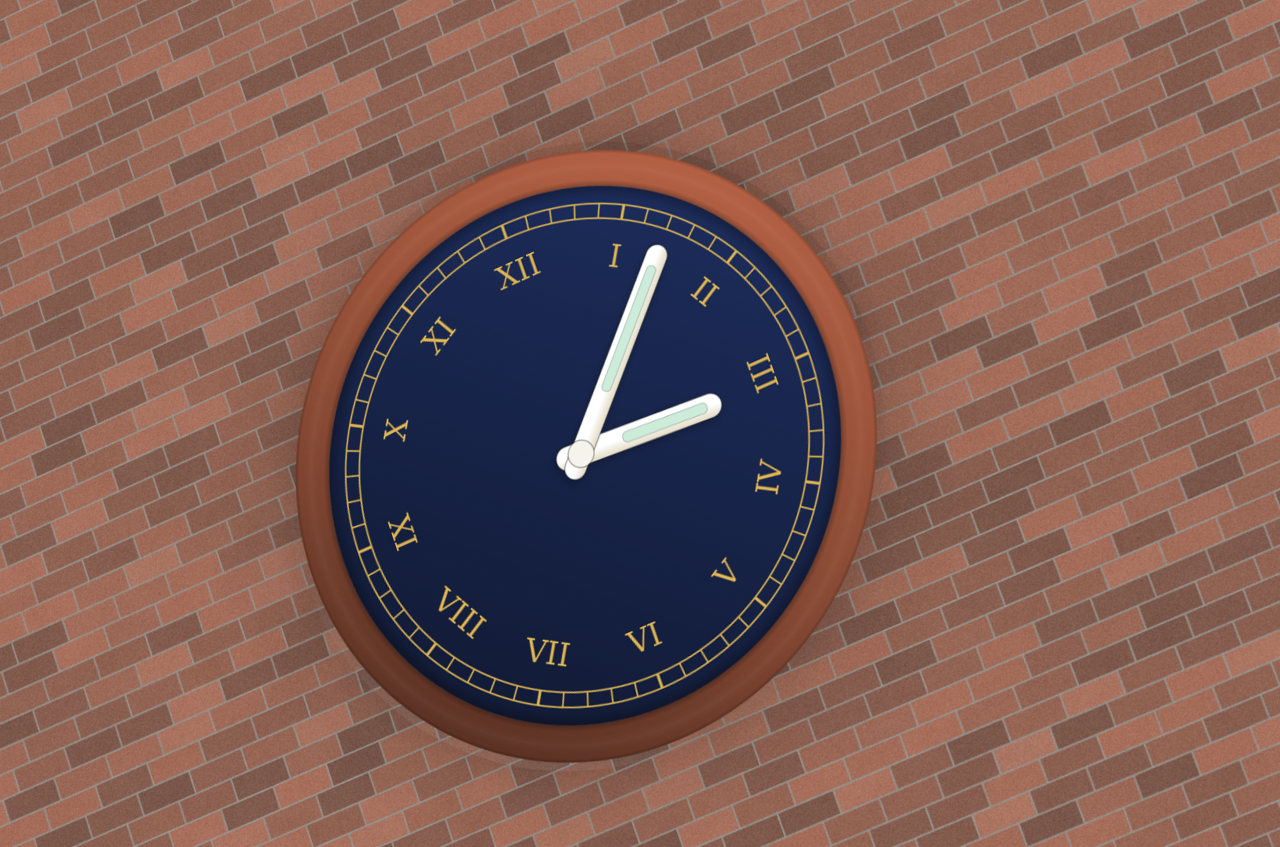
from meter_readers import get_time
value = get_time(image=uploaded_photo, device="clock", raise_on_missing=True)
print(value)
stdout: 3:07
